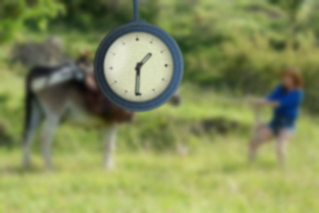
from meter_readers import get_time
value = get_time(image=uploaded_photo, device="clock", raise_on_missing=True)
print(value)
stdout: 1:31
